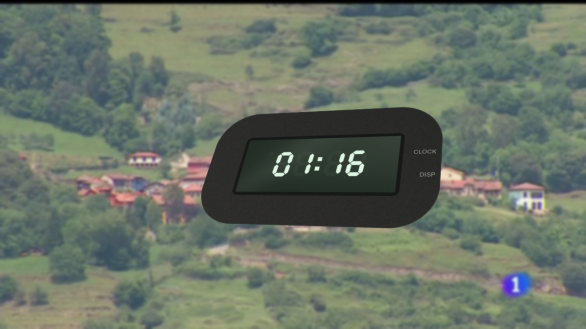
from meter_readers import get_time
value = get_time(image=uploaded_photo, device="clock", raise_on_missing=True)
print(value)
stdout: 1:16
